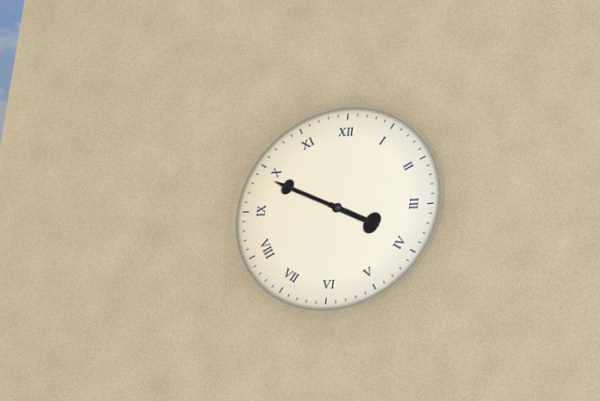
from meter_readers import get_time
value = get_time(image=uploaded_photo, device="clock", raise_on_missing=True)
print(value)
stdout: 3:49
